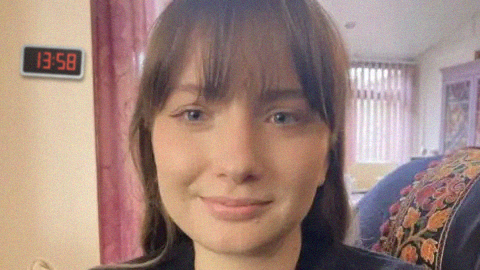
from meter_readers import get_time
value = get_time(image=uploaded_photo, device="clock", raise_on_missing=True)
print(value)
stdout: 13:58
